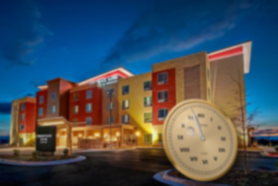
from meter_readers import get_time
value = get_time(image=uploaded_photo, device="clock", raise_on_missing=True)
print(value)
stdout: 9:57
